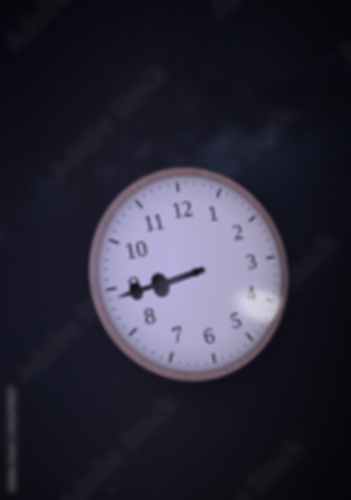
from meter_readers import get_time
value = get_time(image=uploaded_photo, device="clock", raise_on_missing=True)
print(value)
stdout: 8:44
